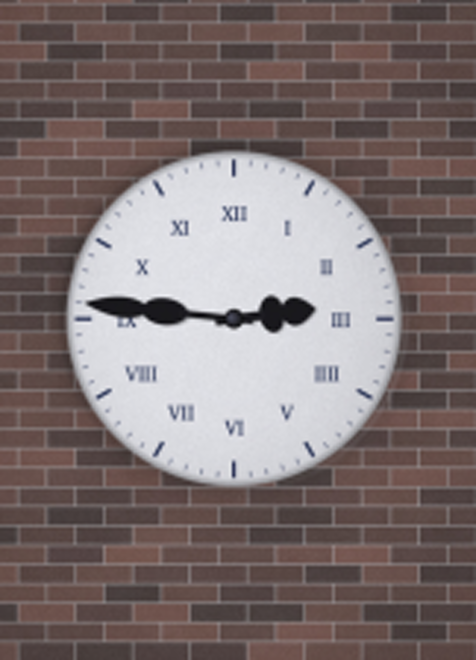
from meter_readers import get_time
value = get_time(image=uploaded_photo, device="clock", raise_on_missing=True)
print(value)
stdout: 2:46
